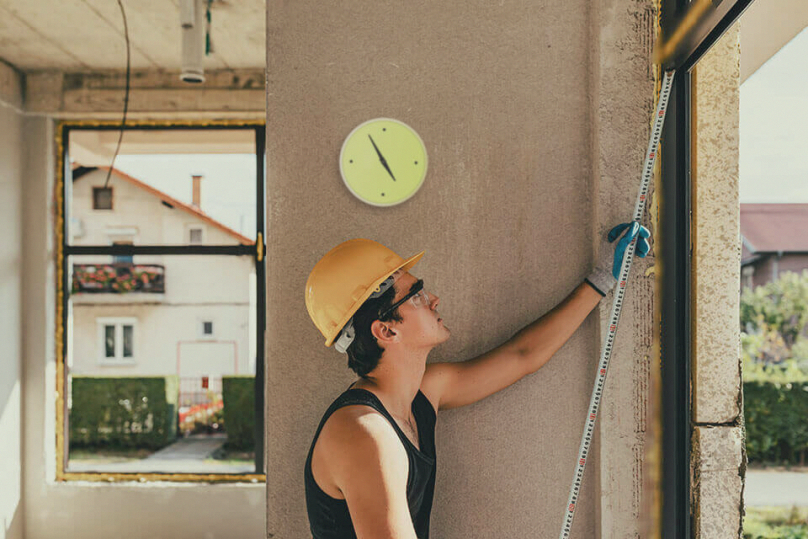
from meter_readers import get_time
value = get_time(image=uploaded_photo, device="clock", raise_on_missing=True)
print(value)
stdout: 4:55
